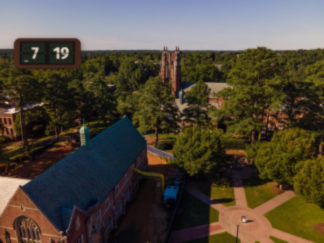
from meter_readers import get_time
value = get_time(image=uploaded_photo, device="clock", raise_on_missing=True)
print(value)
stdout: 7:19
